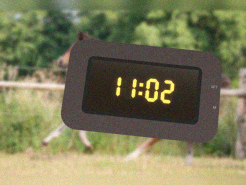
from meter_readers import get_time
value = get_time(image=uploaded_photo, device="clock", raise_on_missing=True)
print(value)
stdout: 11:02
